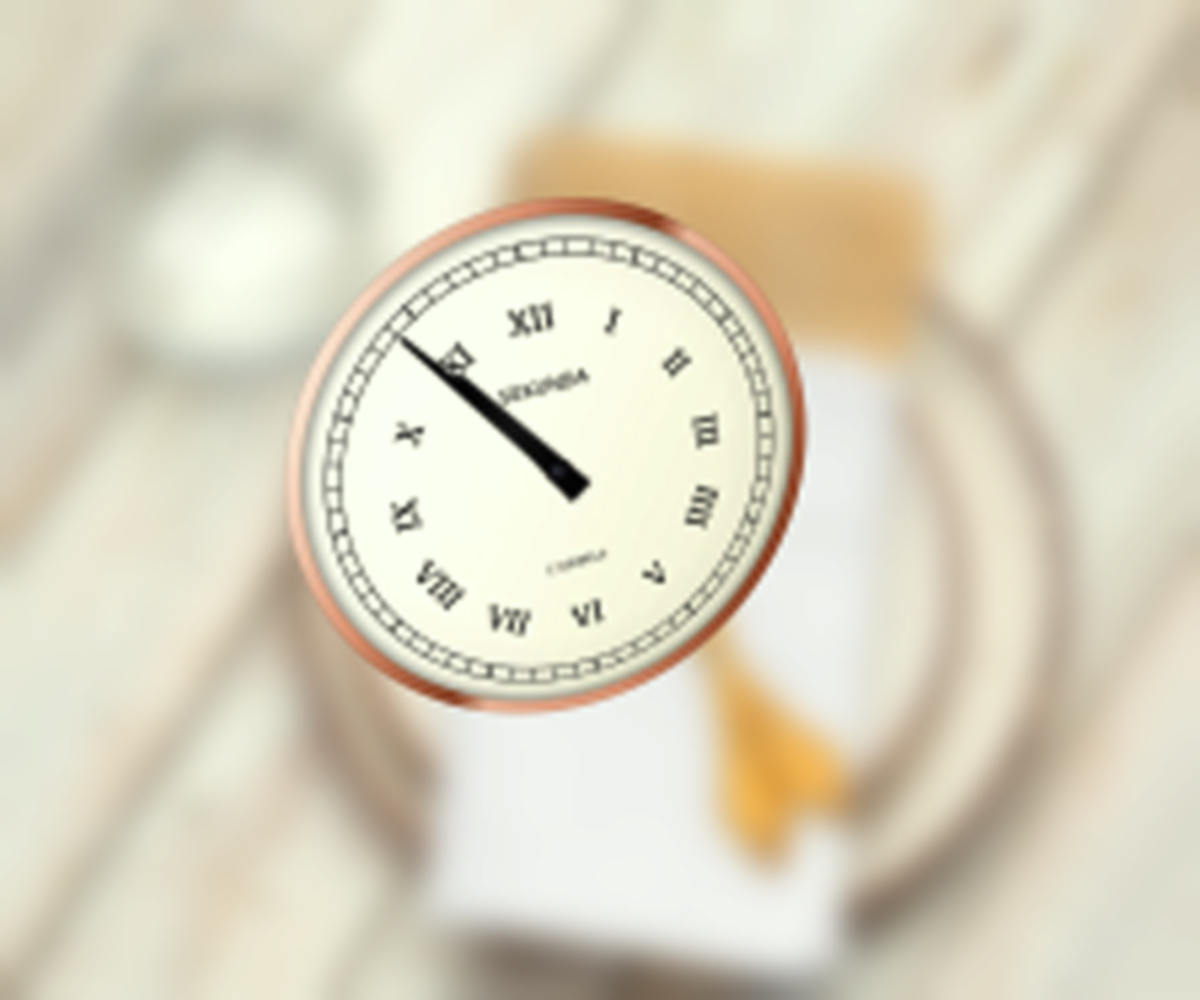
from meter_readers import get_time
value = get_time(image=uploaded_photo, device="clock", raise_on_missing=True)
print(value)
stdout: 10:54
